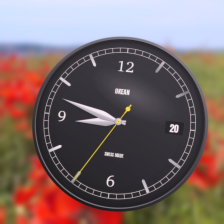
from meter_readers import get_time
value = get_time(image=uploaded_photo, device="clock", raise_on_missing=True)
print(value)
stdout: 8:47:35
